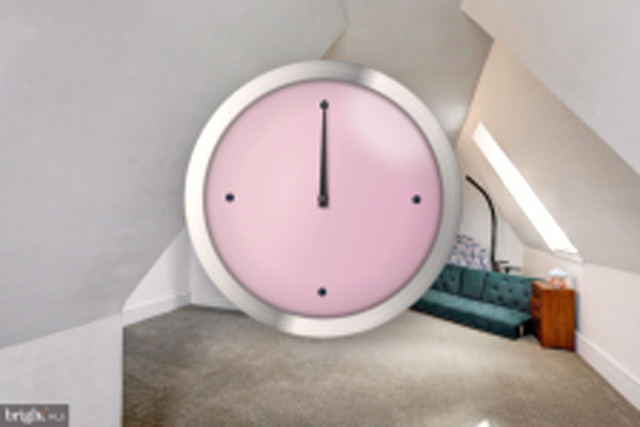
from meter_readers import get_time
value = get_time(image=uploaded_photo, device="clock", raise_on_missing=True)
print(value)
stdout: 12:00
